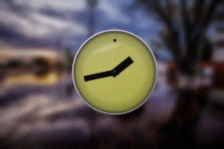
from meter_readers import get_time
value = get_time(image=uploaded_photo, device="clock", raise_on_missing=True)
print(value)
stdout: 1:43
